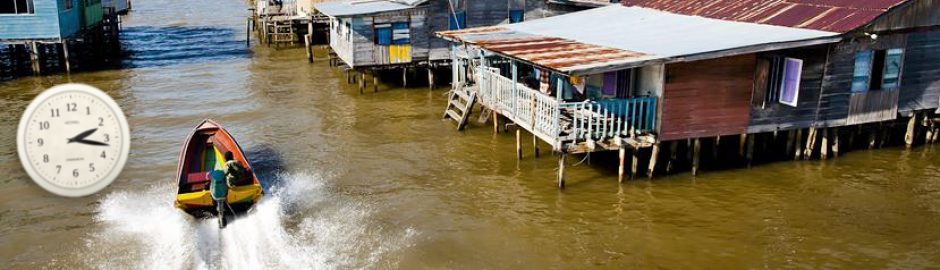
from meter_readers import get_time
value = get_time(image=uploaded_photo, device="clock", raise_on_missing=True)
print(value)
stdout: 2:17
